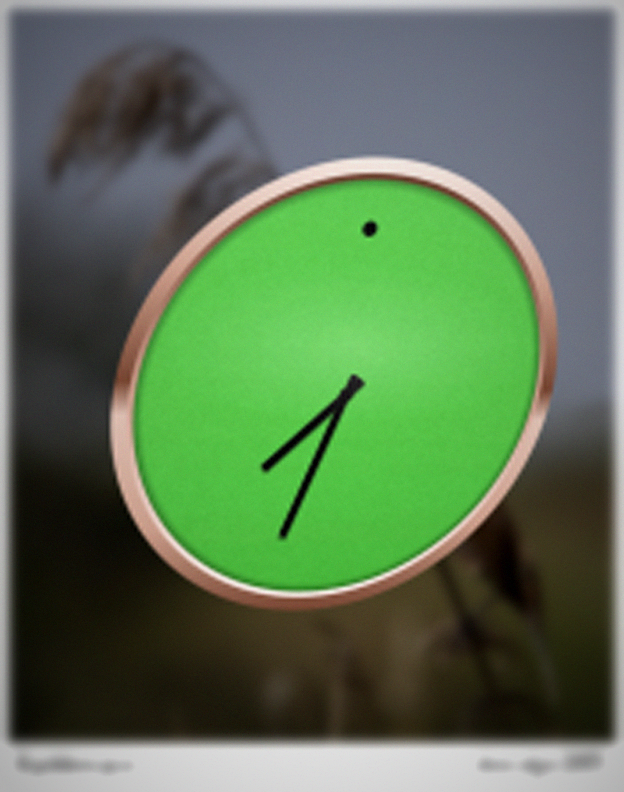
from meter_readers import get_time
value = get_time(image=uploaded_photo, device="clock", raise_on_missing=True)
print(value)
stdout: 7:33
